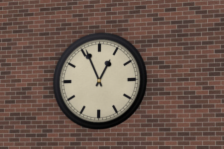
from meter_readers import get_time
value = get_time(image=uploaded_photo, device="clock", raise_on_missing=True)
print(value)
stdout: 12:56
